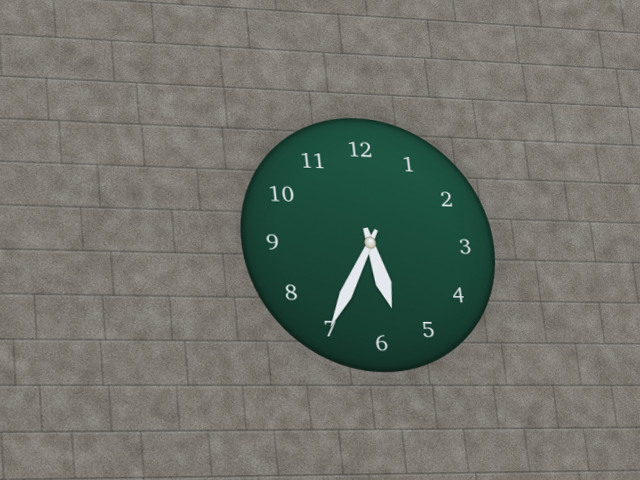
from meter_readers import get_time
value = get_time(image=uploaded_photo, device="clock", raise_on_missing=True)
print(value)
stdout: 5:35
